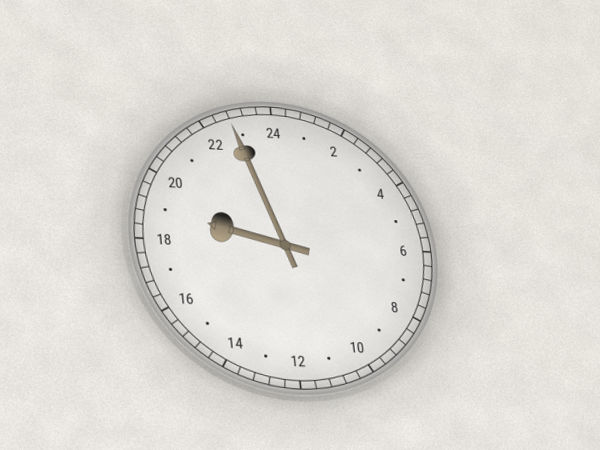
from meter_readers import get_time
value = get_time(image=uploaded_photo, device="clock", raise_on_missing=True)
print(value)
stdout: 18:57
